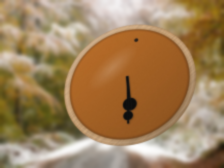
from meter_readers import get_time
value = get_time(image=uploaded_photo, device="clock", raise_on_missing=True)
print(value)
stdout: 5:28
